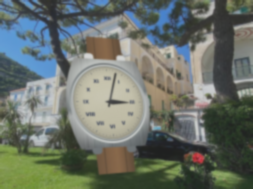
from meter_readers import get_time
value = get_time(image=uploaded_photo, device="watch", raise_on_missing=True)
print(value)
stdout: 3:03
